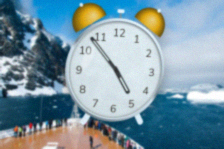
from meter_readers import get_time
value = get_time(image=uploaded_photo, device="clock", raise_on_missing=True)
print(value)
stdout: 4:53
